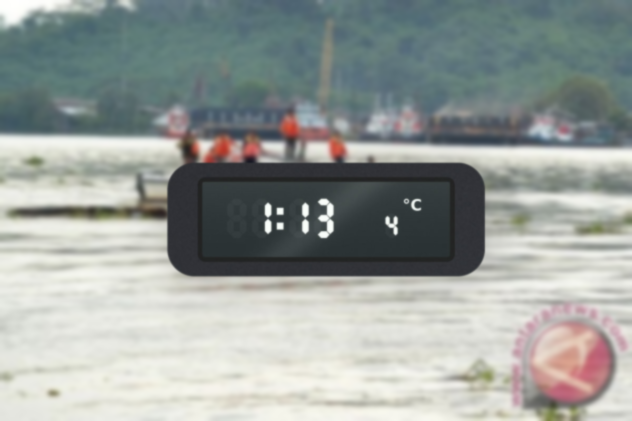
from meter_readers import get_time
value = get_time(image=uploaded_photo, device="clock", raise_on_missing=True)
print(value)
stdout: 1:13
